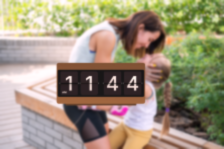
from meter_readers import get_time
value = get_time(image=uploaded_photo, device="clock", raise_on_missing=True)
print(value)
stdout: 11:44
